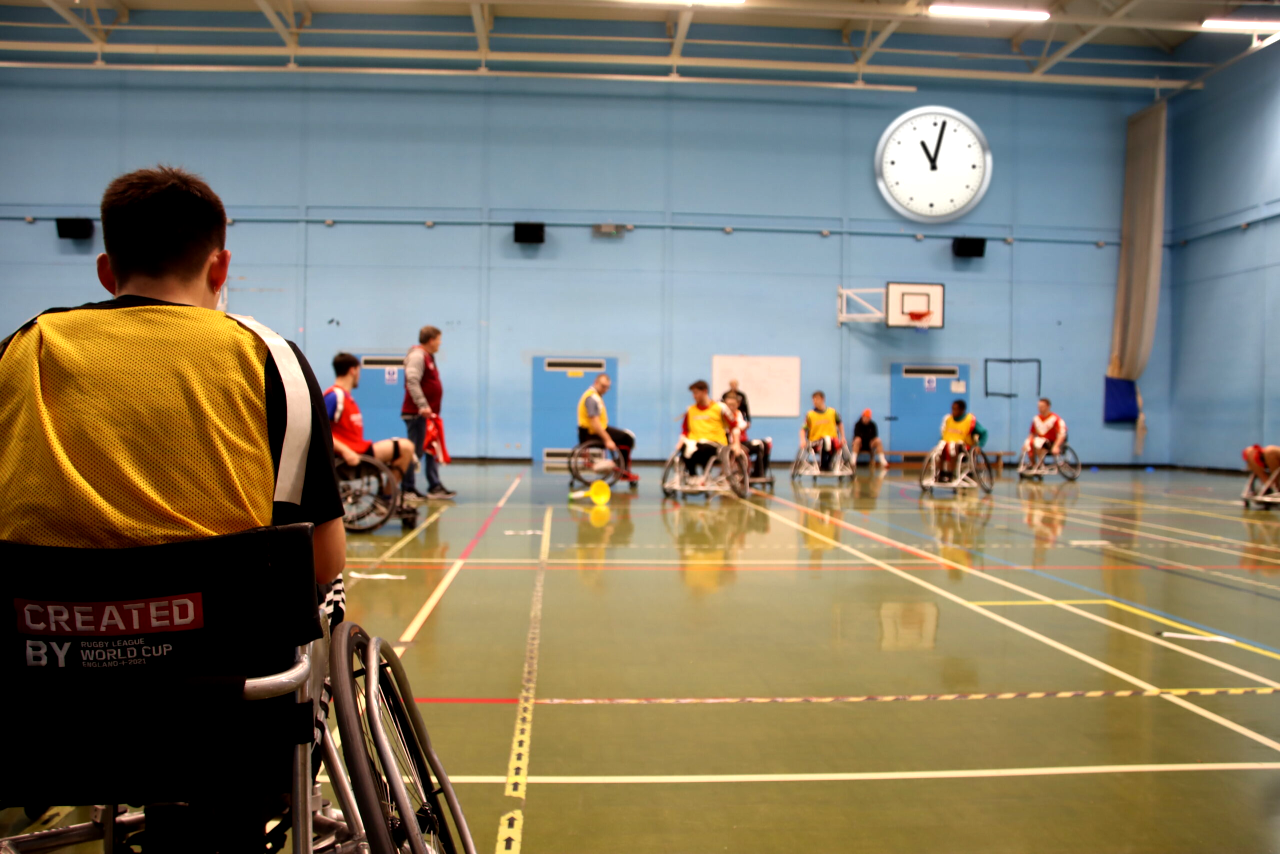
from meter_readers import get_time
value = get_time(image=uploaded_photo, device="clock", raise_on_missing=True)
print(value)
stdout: 11:02
